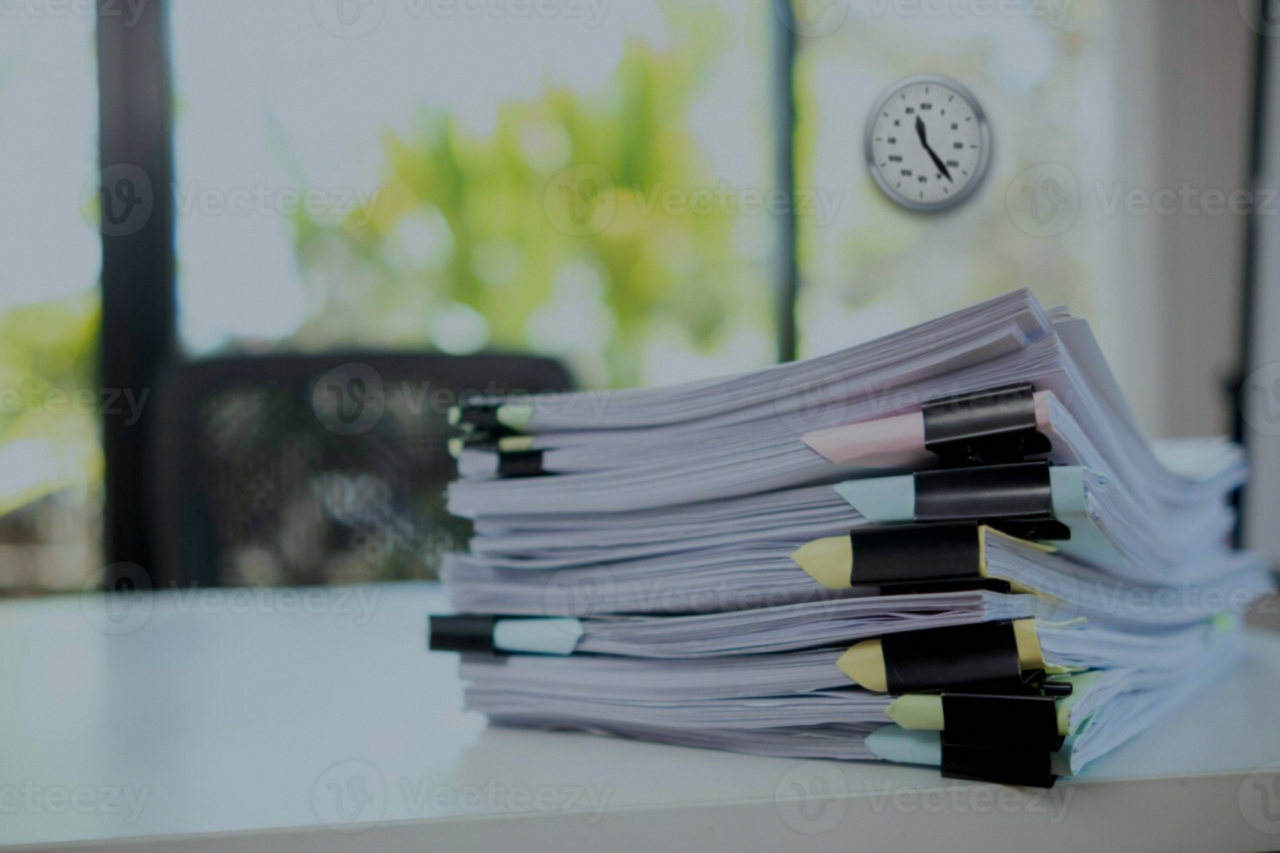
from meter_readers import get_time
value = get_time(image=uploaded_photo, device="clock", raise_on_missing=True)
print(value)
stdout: 11:23
